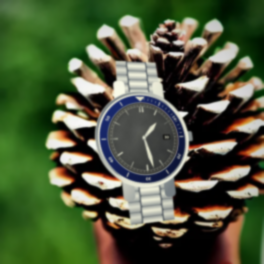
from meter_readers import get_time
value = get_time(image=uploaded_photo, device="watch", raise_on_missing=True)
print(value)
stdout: 1:28
